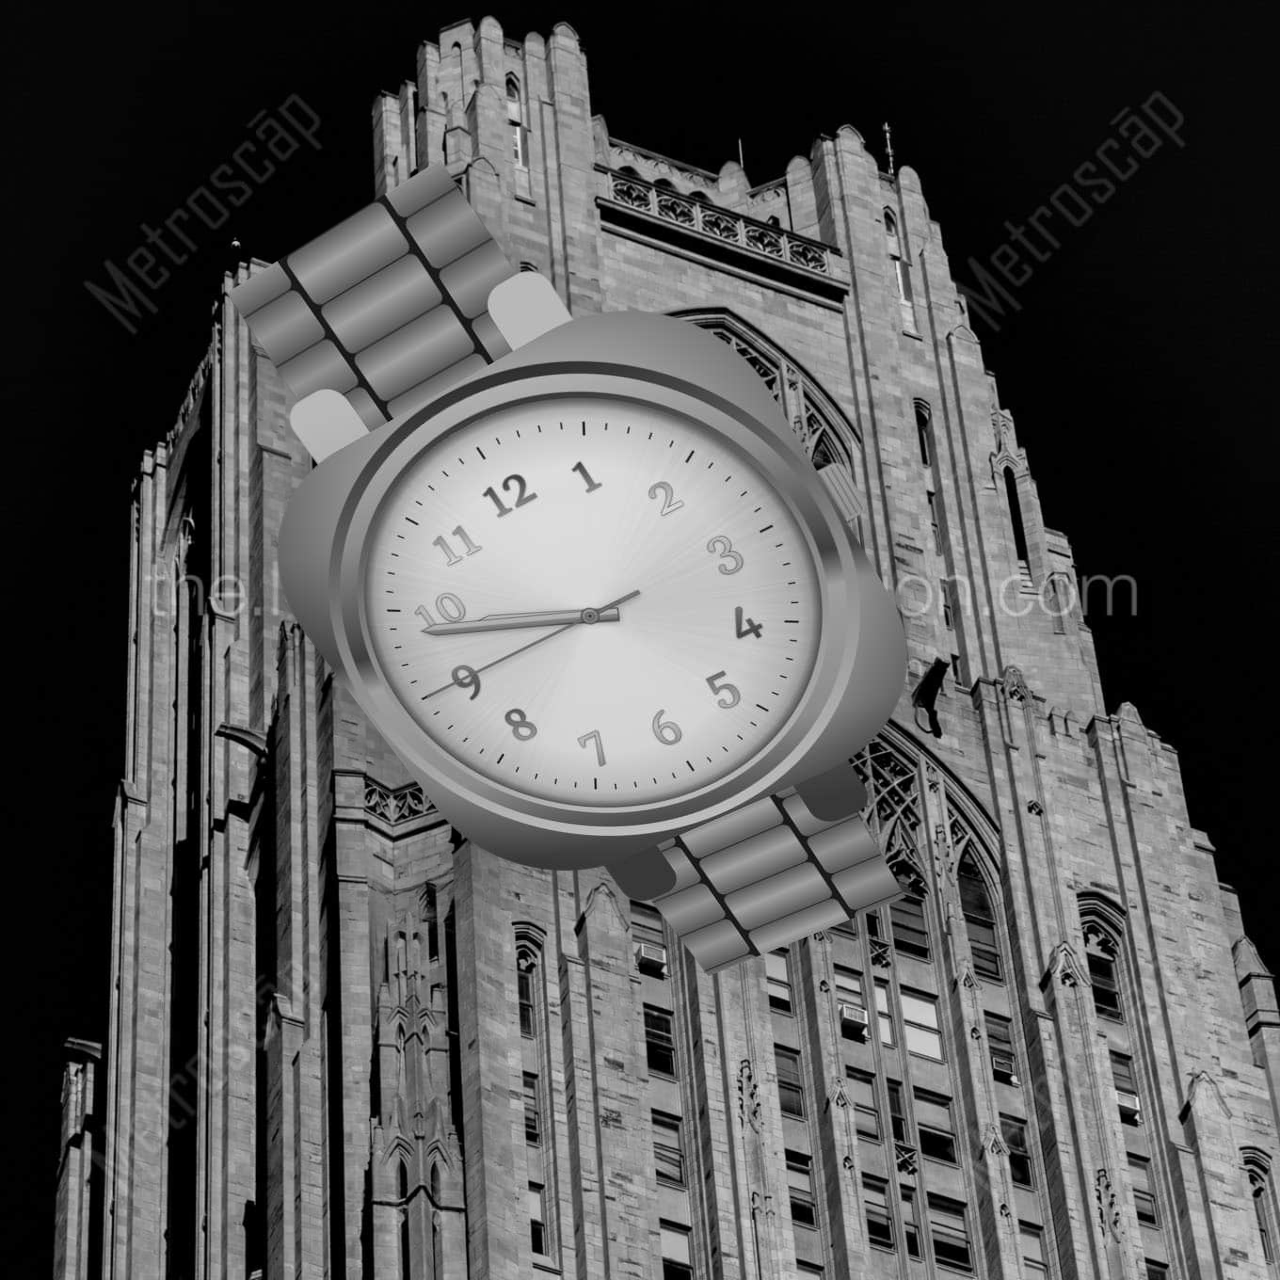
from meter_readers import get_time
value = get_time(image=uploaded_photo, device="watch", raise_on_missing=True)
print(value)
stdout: 9:48:45
